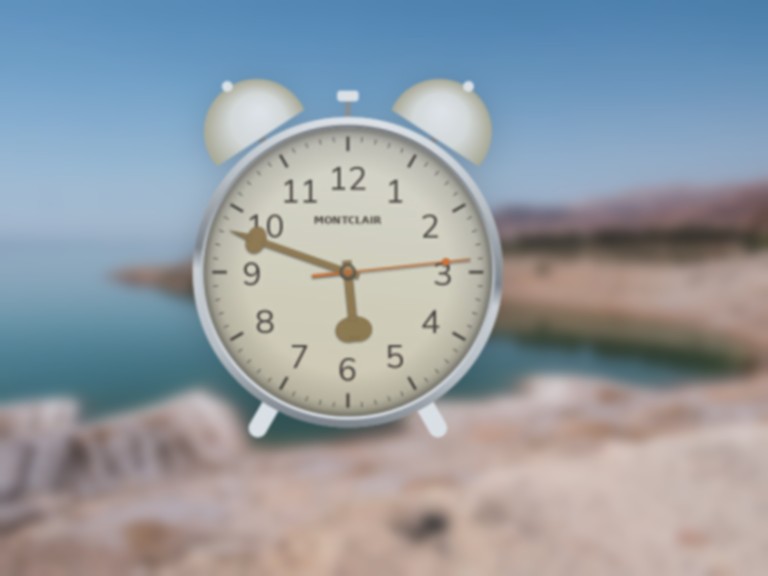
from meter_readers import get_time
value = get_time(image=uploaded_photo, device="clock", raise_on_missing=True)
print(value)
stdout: 5:48:14
